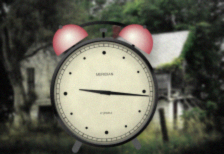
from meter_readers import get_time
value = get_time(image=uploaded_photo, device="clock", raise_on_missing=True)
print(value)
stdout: 9:16
